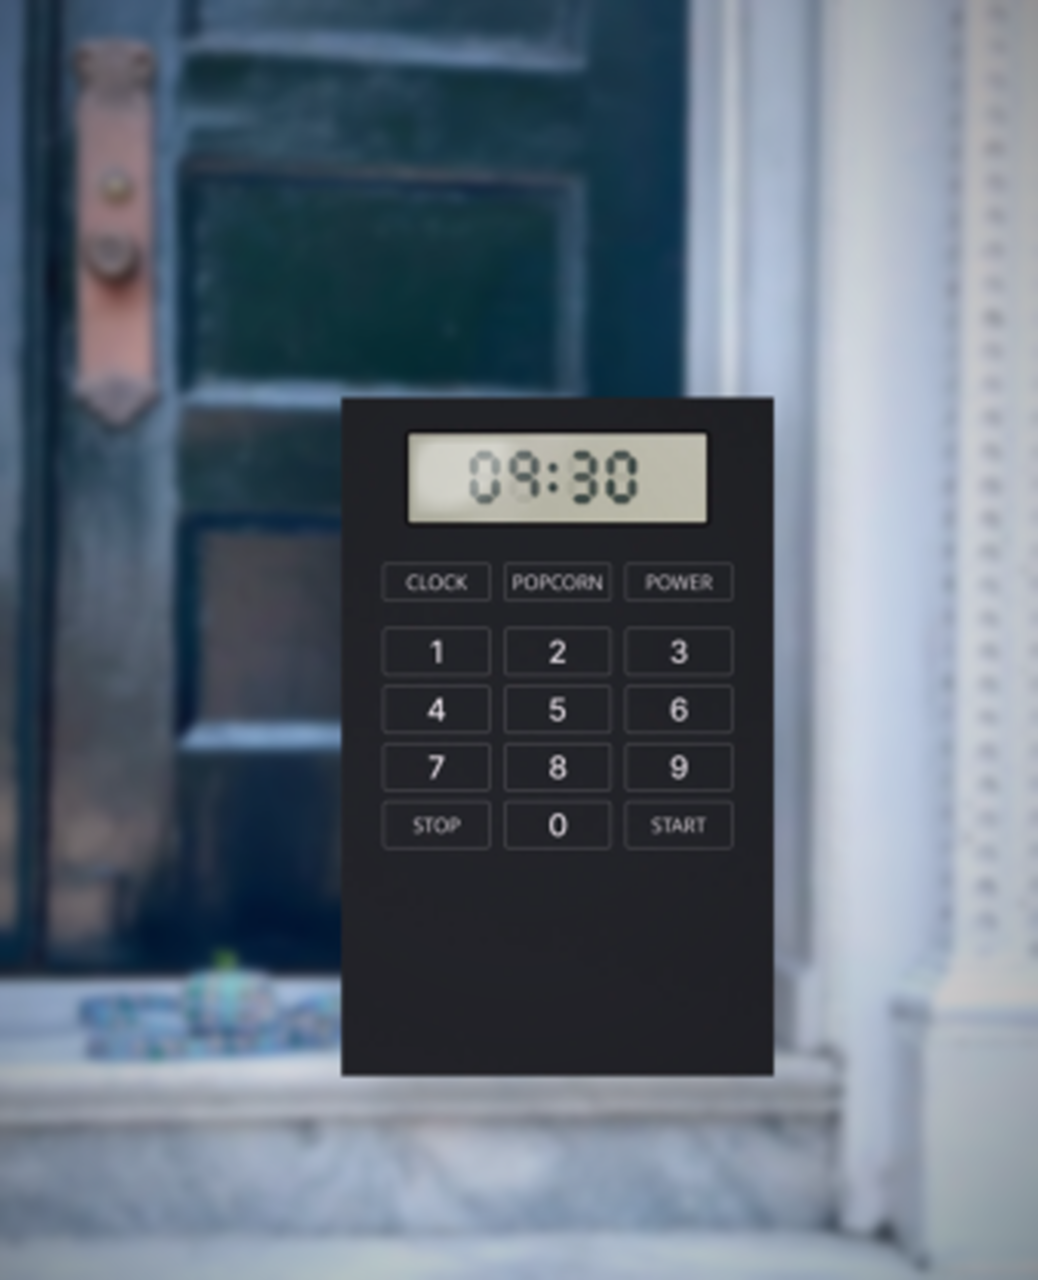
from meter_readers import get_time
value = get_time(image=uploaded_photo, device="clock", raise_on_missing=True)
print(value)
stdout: 9:30
